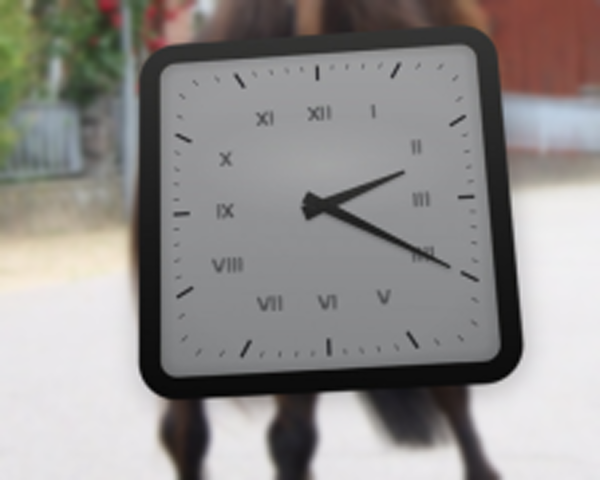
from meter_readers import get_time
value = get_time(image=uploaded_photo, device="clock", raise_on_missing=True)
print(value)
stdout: 2:20
